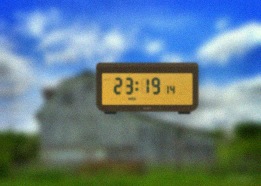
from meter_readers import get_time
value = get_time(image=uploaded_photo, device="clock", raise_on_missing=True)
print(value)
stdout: 23:19:14
